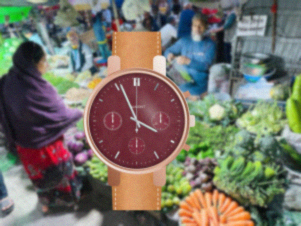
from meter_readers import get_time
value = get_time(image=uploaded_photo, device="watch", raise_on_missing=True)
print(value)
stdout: 3:56
